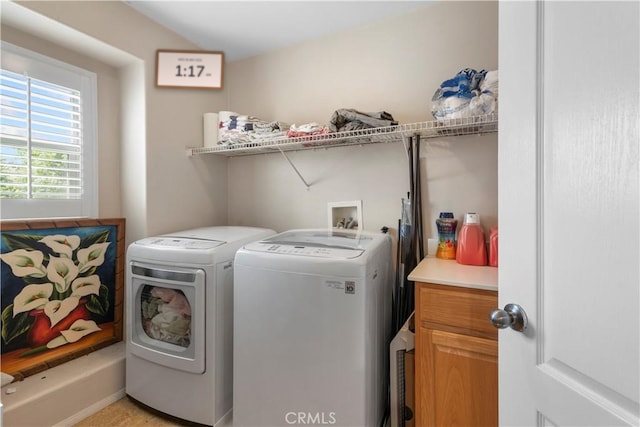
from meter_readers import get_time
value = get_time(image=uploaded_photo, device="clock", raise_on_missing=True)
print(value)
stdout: 1:17
